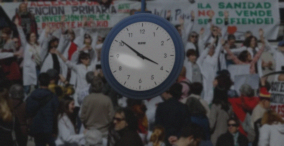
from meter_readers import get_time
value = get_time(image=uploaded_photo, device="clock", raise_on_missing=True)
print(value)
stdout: 3:51
